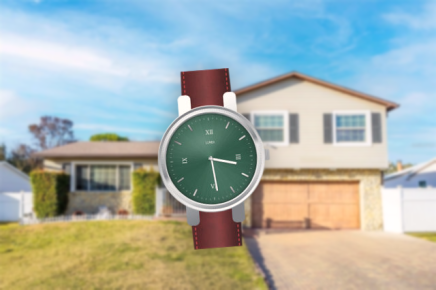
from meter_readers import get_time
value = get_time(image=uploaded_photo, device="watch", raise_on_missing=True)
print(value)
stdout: 3:29
